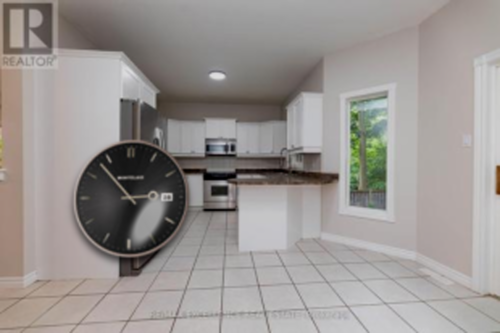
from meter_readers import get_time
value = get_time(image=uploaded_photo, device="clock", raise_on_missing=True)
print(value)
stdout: 2:53
